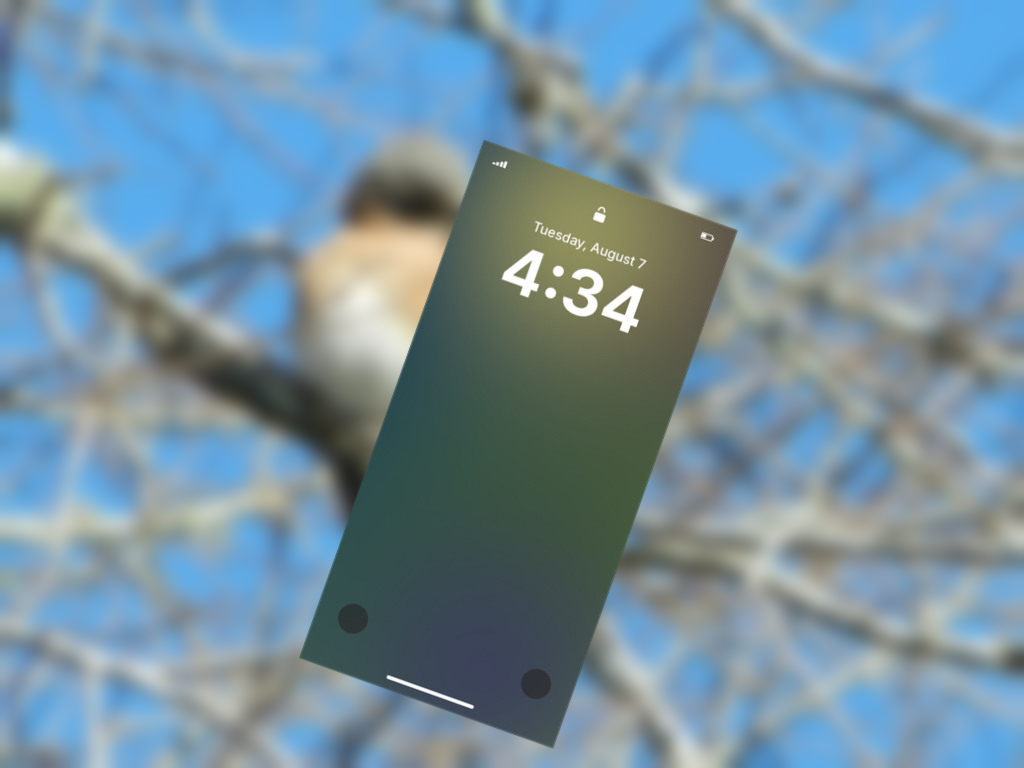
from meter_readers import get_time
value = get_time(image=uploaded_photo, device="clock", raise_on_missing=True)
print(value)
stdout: 4:34
